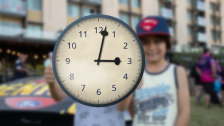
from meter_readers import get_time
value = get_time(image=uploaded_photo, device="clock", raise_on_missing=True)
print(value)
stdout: 3:02
